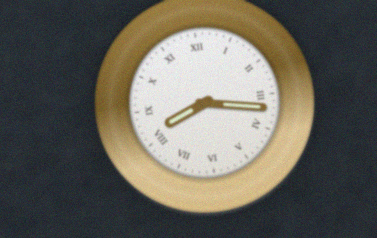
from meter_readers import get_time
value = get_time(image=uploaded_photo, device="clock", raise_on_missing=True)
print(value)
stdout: 8:17
